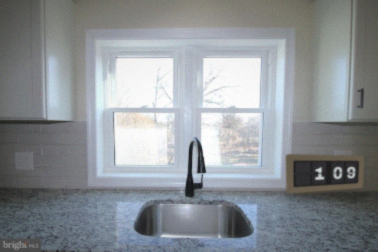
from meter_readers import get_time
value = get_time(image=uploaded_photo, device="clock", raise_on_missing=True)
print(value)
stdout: 1:09
